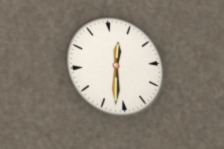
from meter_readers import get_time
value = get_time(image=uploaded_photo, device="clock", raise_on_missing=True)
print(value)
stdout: 12:32
